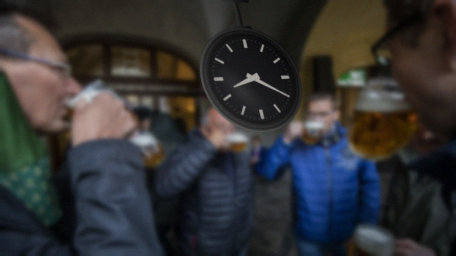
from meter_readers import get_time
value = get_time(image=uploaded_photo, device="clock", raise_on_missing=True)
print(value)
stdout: 8:20
